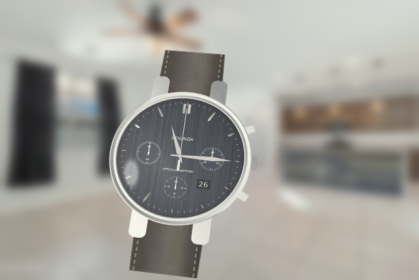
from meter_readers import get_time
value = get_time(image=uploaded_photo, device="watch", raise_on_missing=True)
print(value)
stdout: 11:15
